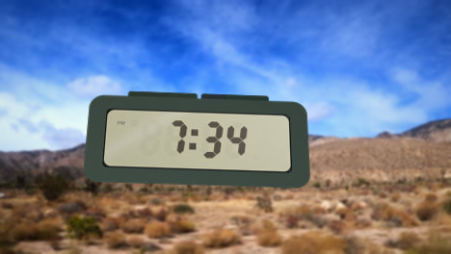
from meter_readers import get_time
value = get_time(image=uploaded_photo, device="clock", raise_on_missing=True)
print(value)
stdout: 7:34
